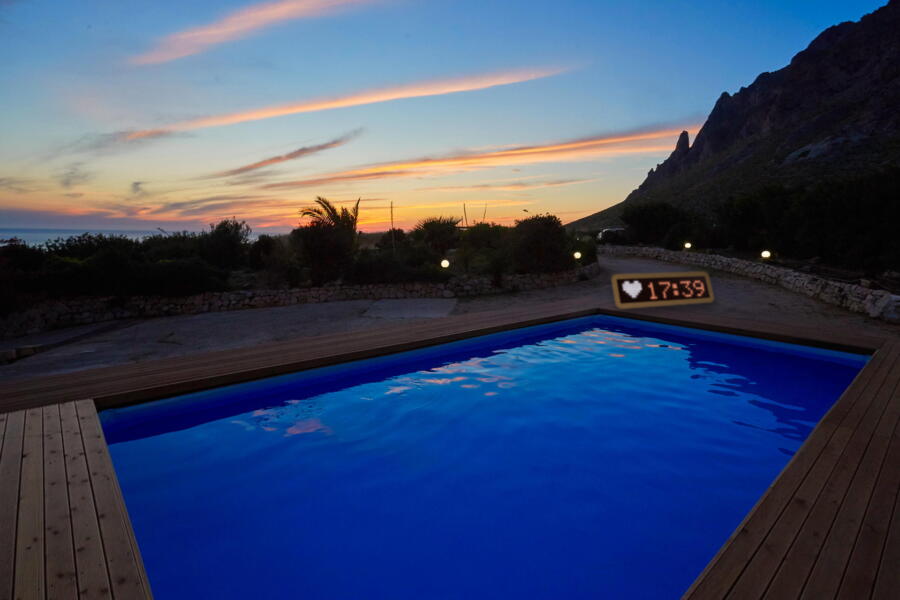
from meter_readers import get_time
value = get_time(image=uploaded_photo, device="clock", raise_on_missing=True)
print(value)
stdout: 17:39
